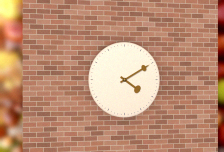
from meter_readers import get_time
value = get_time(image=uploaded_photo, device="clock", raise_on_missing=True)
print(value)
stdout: 4:10
